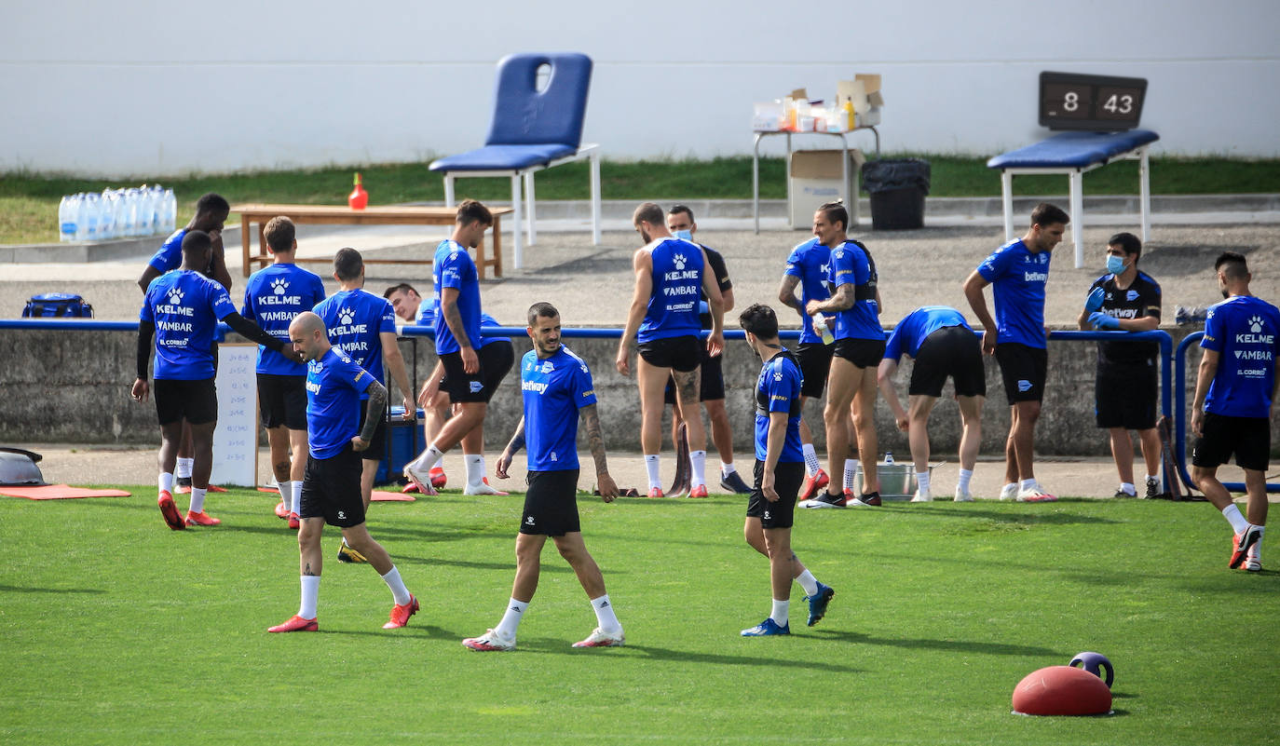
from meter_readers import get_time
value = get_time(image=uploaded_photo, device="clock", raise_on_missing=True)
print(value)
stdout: 8:43
